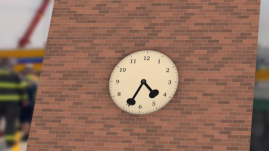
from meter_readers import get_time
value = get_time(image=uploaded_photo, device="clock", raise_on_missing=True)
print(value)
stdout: 4:34
